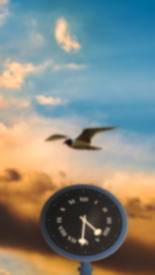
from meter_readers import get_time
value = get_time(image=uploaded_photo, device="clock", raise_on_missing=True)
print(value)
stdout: 4:31
